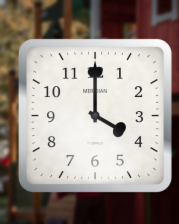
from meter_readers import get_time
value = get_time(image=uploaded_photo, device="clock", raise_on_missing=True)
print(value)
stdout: 4:00
